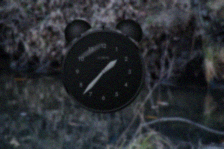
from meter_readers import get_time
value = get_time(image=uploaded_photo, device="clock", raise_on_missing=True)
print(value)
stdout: 1:37
